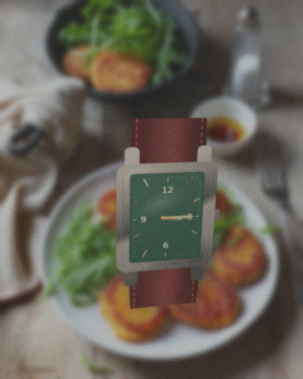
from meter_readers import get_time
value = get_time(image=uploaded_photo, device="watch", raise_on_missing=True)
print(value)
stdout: 3:15
